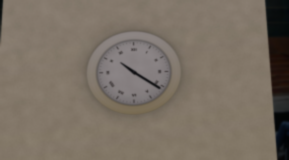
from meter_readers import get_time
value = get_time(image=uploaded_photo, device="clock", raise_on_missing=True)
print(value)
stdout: 10:21
